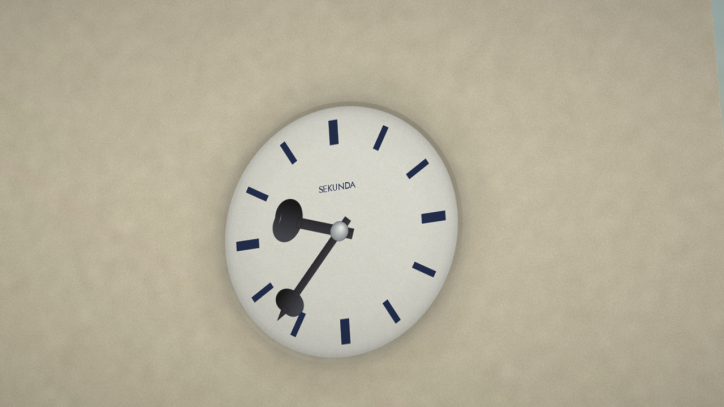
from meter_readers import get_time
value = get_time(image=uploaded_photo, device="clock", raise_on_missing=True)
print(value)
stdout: 9:37
